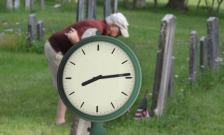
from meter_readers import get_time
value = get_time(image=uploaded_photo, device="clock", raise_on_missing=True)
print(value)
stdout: 8:14
